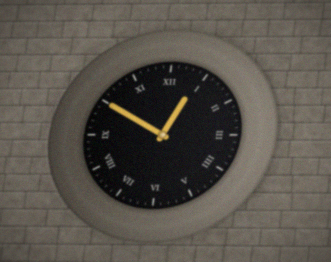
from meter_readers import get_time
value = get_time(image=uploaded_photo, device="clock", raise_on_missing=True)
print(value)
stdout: 12:50
